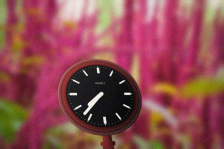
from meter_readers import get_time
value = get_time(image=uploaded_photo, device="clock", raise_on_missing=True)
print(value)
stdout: 7:37
